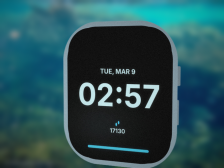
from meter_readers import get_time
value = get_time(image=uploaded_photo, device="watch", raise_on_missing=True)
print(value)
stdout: 2:57
